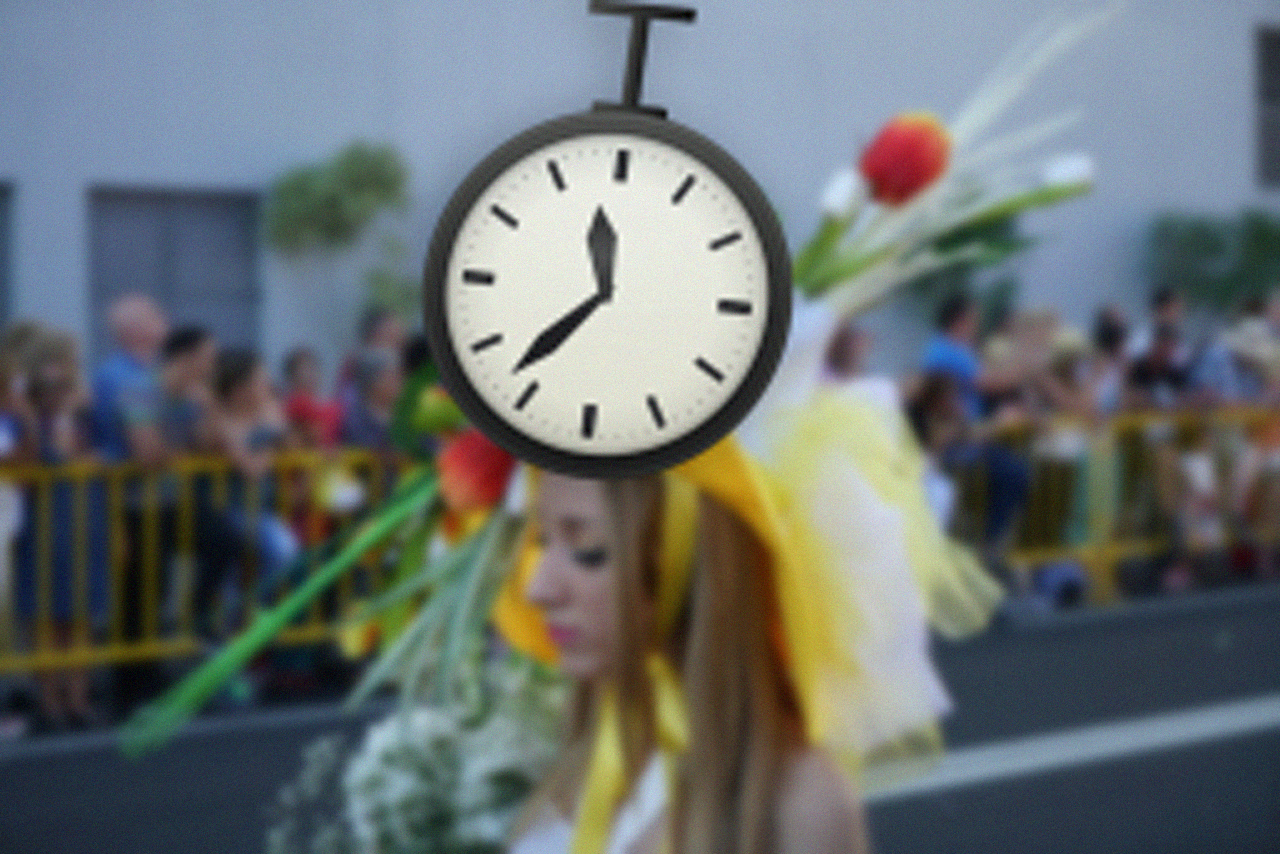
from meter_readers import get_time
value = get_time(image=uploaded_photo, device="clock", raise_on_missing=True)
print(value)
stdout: 11:37
